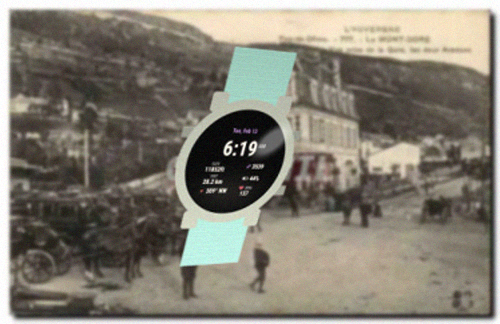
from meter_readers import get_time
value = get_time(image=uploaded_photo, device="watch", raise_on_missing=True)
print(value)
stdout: 6:19
